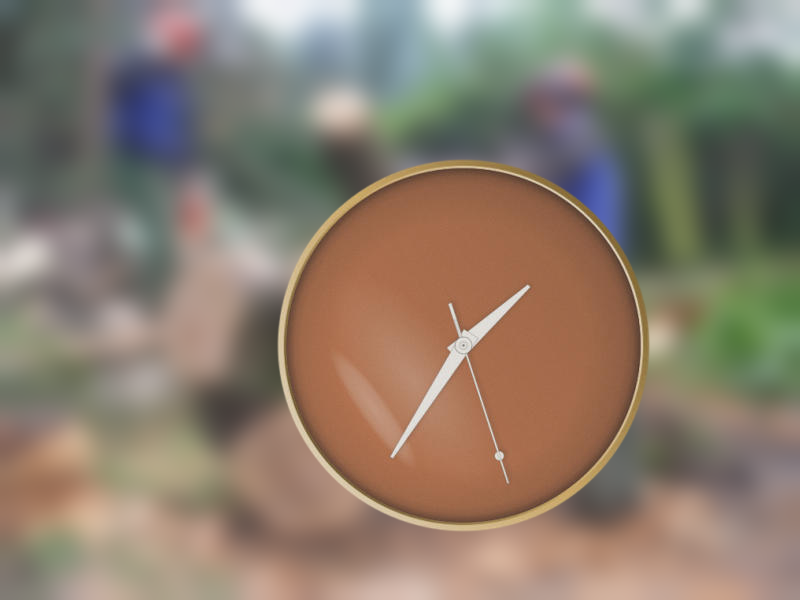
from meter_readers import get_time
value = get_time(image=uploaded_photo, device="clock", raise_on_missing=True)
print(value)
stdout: 1:35:27
